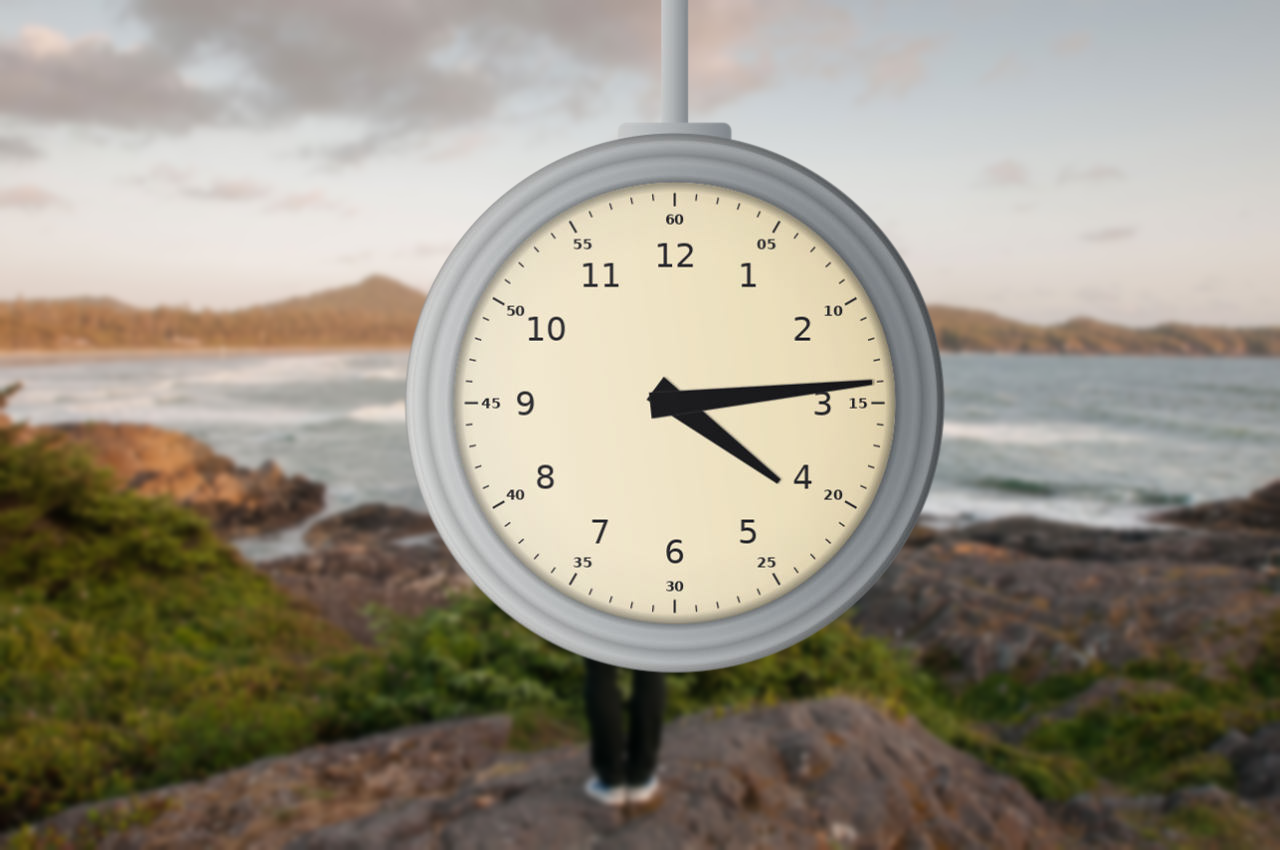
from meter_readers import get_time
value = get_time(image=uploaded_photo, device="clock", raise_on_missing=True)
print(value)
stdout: 4:14
